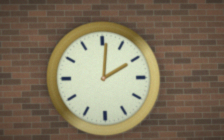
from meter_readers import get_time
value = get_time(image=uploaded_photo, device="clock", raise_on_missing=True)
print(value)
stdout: 2:01
